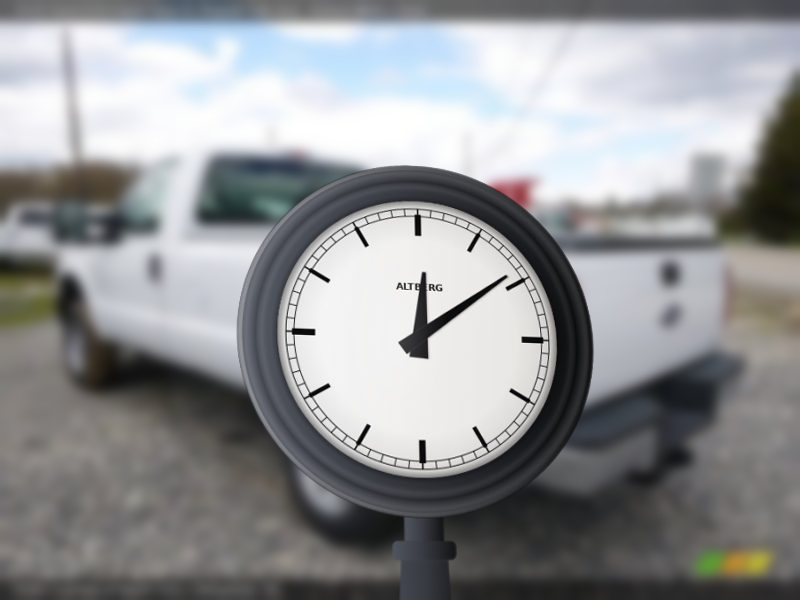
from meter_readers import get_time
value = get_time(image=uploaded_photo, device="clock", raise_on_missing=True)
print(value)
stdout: 12:09
